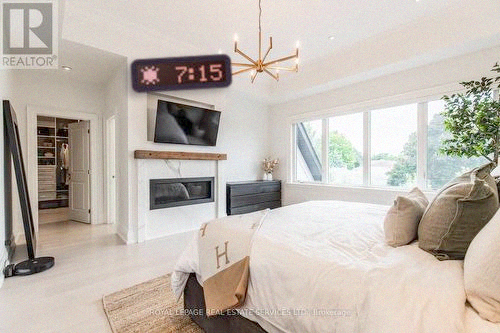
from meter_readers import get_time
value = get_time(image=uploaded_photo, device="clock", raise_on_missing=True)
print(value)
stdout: 7:15
